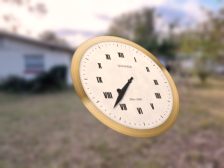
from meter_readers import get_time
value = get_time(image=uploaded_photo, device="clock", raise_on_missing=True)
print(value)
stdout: 7:37
